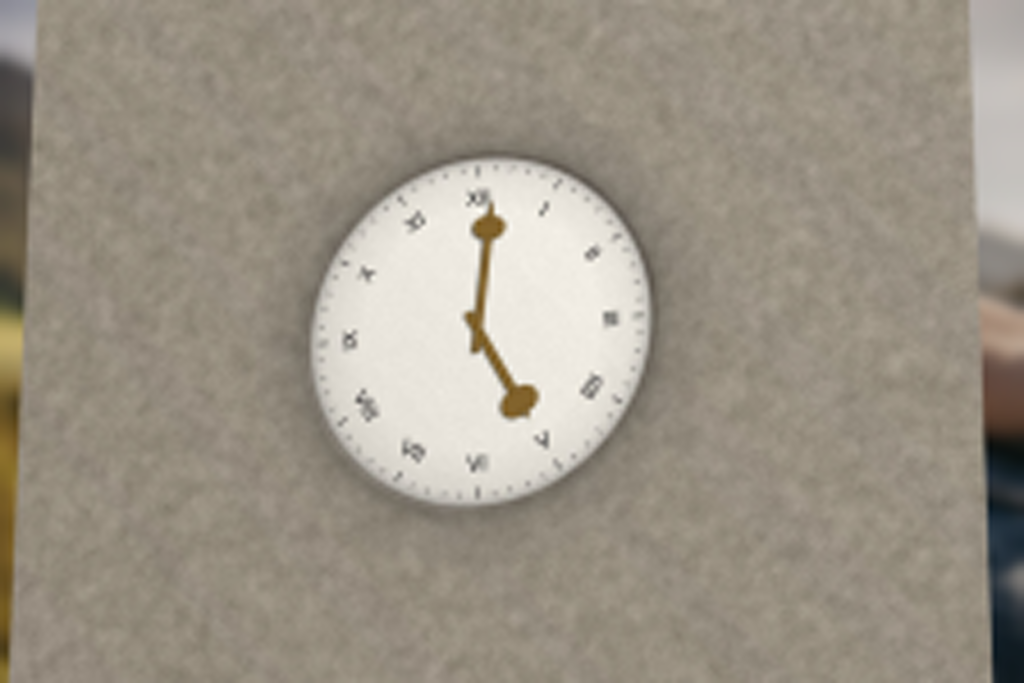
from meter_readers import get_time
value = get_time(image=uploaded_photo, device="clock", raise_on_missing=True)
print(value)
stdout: 5:01
